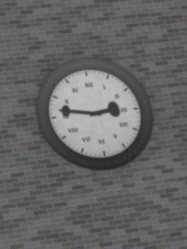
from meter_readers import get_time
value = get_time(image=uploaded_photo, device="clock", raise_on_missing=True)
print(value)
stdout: 2:47
